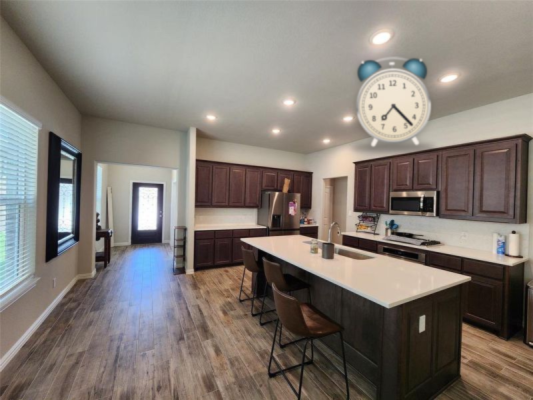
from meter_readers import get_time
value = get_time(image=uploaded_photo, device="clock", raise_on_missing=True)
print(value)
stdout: 7:23
